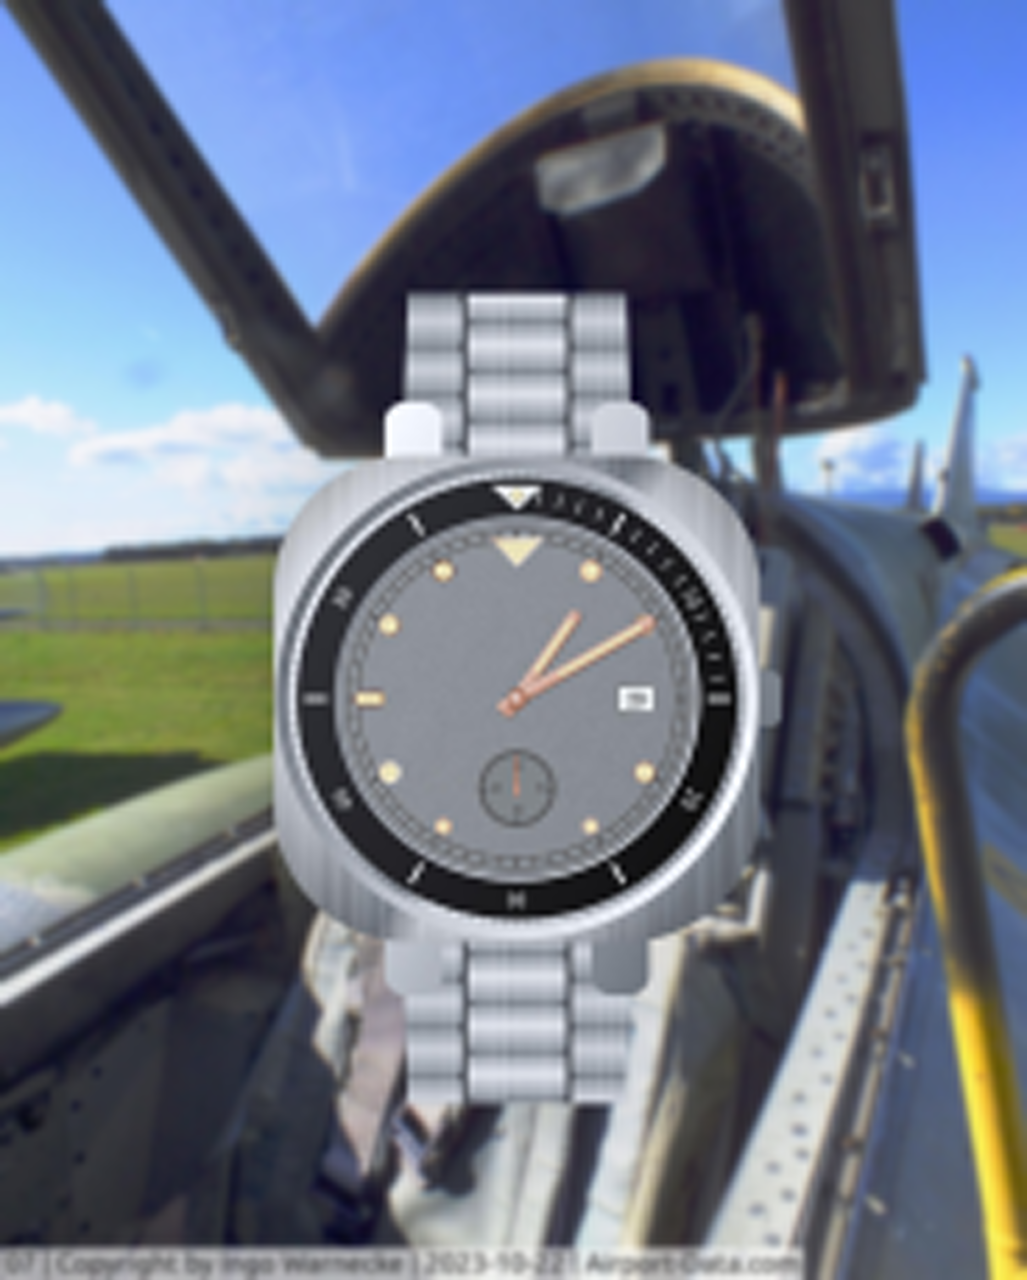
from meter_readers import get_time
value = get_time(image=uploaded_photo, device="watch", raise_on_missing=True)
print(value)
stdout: 1:10
